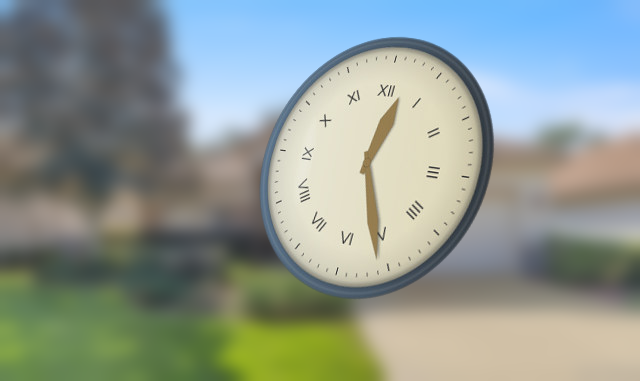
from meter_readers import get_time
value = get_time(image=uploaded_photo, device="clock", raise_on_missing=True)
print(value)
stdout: 12:26
